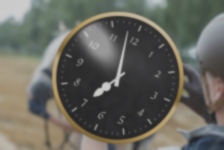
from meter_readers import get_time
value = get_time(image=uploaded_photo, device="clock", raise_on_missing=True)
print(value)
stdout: 6:58
